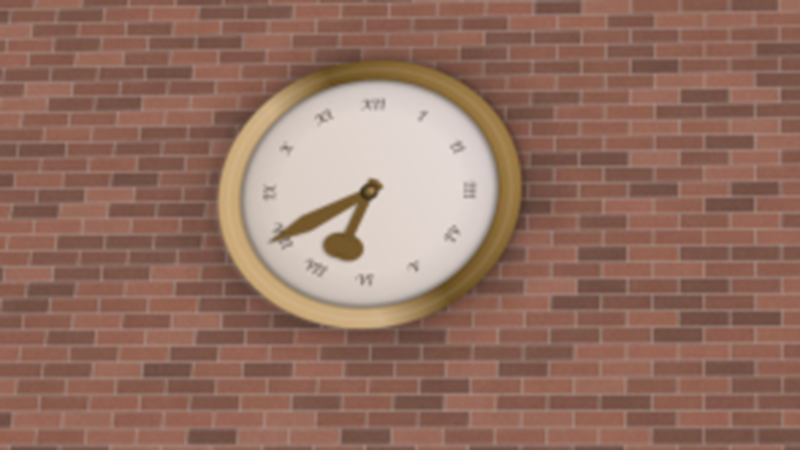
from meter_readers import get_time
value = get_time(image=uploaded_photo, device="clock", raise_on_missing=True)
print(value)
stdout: 6:40
